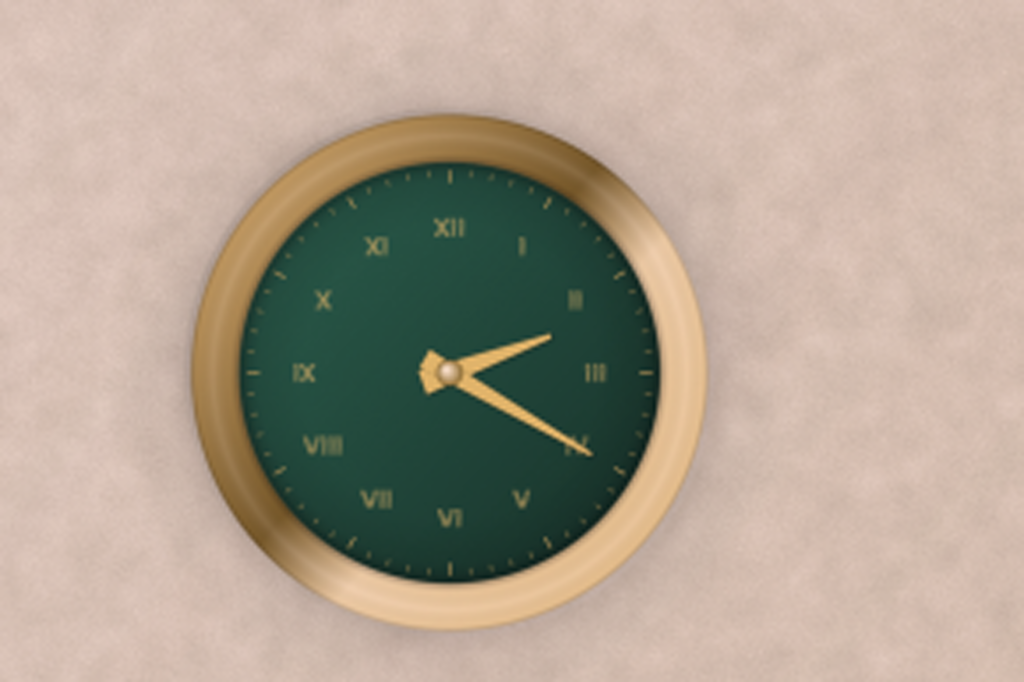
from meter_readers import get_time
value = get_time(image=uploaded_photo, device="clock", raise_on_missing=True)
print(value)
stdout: 2:20
